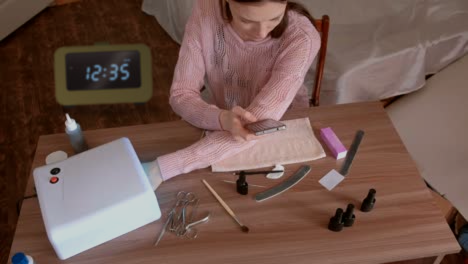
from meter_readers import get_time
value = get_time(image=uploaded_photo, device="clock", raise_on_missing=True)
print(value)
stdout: 12:35
